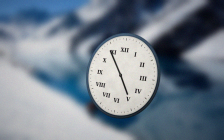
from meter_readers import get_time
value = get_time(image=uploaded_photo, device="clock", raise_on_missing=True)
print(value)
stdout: 4:54
